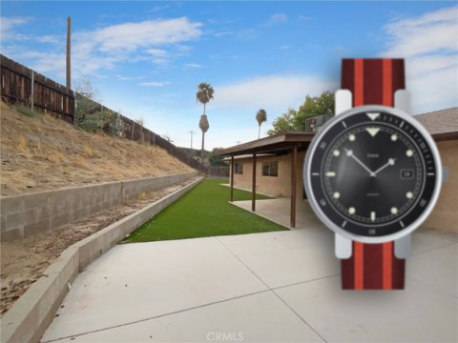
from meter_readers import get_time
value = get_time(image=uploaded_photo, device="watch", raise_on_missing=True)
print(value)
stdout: 1:52
